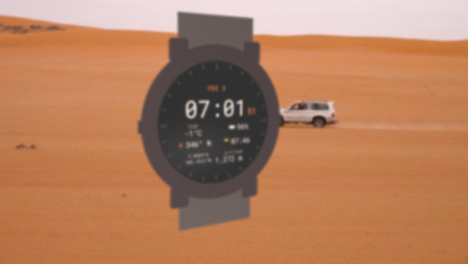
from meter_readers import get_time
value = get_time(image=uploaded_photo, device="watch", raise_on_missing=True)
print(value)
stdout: 7:01
